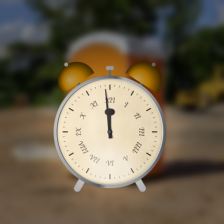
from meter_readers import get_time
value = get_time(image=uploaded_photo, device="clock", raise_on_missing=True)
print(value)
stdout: 11:59
